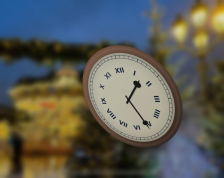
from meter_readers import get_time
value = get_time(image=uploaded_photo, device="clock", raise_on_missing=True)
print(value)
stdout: 1:26
